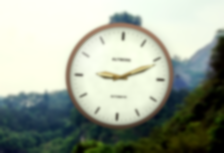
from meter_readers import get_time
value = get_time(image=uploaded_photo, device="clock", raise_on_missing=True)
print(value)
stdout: 9:11
